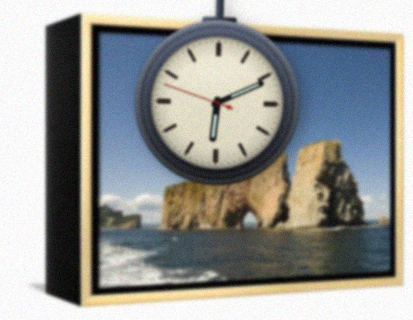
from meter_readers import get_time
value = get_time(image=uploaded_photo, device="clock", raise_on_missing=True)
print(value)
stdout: 6:10:48
